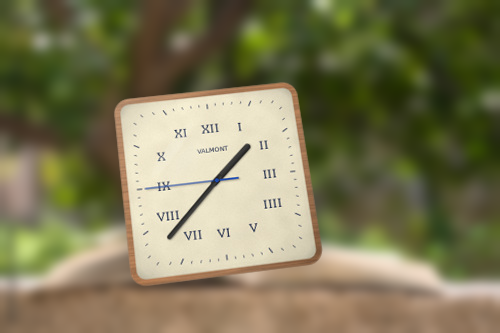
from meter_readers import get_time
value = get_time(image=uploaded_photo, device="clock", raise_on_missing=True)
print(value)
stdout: 1:37:45
